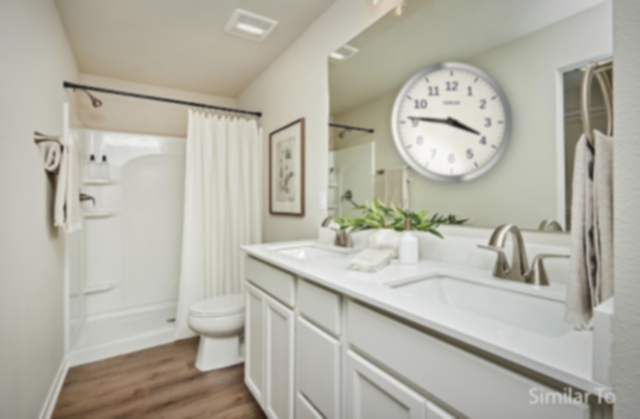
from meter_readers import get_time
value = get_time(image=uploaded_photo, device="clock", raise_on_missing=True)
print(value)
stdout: 3:46
